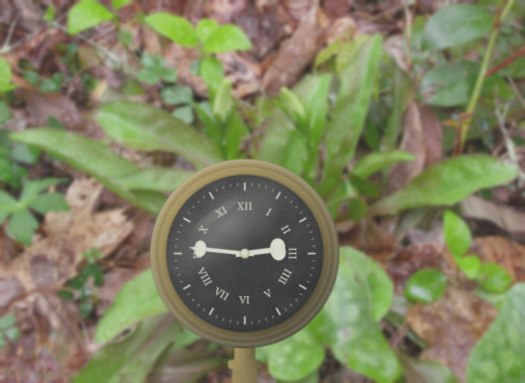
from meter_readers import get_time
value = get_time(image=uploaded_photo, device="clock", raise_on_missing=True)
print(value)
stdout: 2:46
